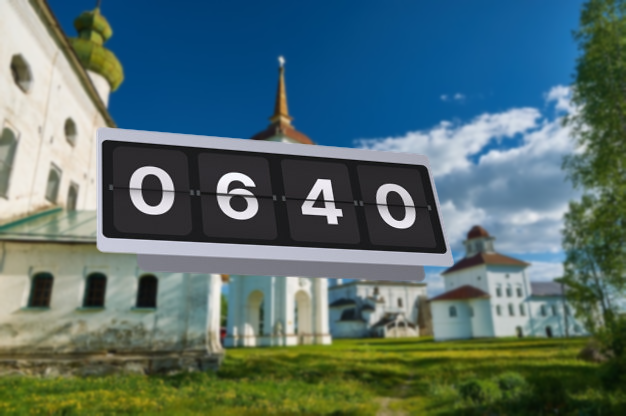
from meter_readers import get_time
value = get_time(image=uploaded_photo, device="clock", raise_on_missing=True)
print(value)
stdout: 6:40
